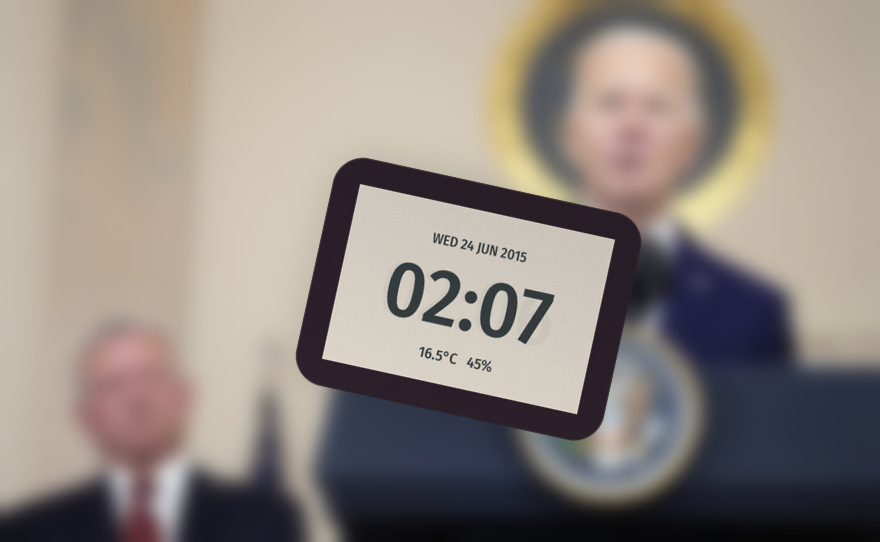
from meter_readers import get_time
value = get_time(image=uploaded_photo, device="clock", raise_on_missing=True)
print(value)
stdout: 2:07
